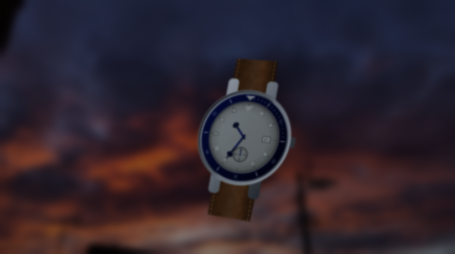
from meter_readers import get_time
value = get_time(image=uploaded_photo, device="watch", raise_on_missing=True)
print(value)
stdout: 10:35
